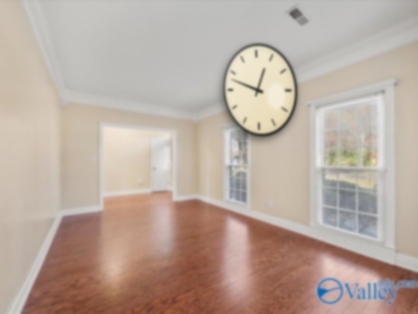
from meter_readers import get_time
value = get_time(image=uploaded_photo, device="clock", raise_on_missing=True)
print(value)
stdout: 12:48
